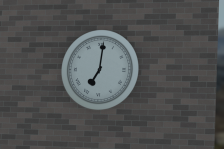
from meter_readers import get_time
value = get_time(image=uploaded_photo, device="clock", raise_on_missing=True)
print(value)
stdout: 7:01
